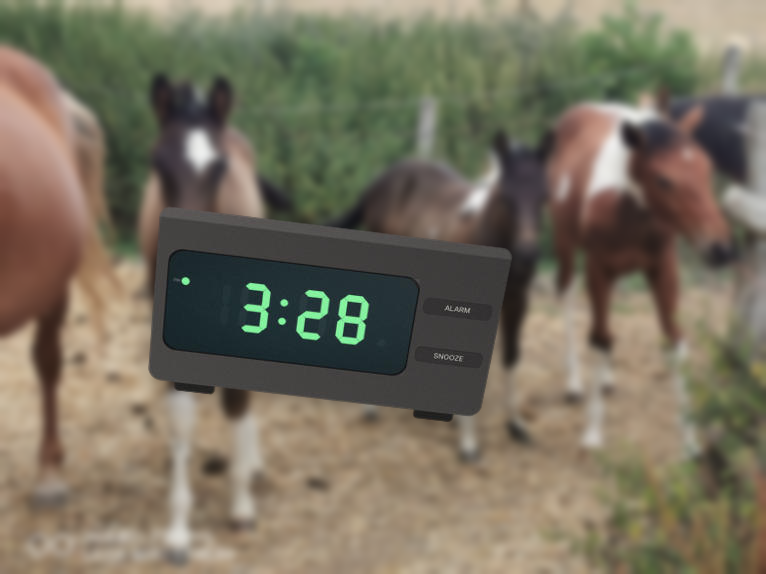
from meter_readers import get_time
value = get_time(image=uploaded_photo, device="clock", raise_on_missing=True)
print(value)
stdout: 3:28
